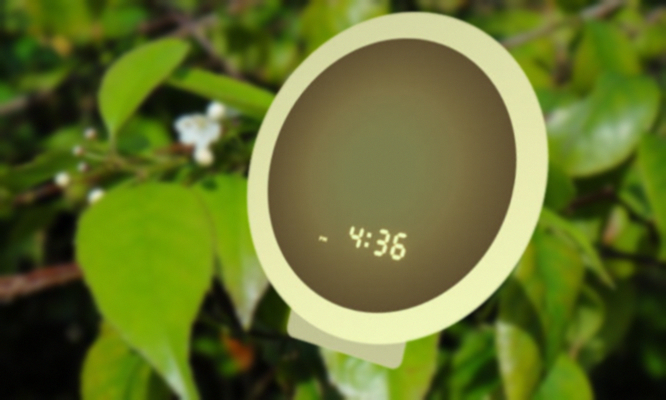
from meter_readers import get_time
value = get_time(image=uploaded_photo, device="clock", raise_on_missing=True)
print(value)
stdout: 4:36
